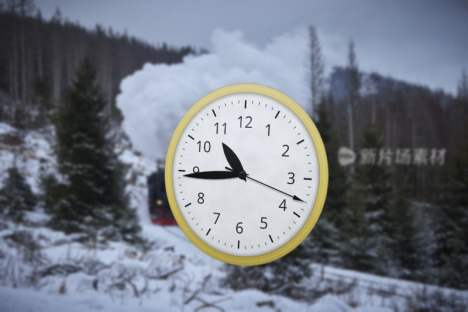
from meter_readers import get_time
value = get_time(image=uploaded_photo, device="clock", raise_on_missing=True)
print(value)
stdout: 10:44:18
